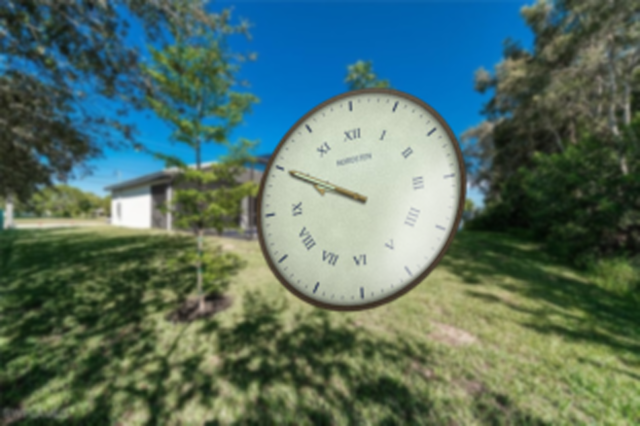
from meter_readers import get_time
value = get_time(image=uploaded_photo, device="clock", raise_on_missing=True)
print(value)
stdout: 9:50
